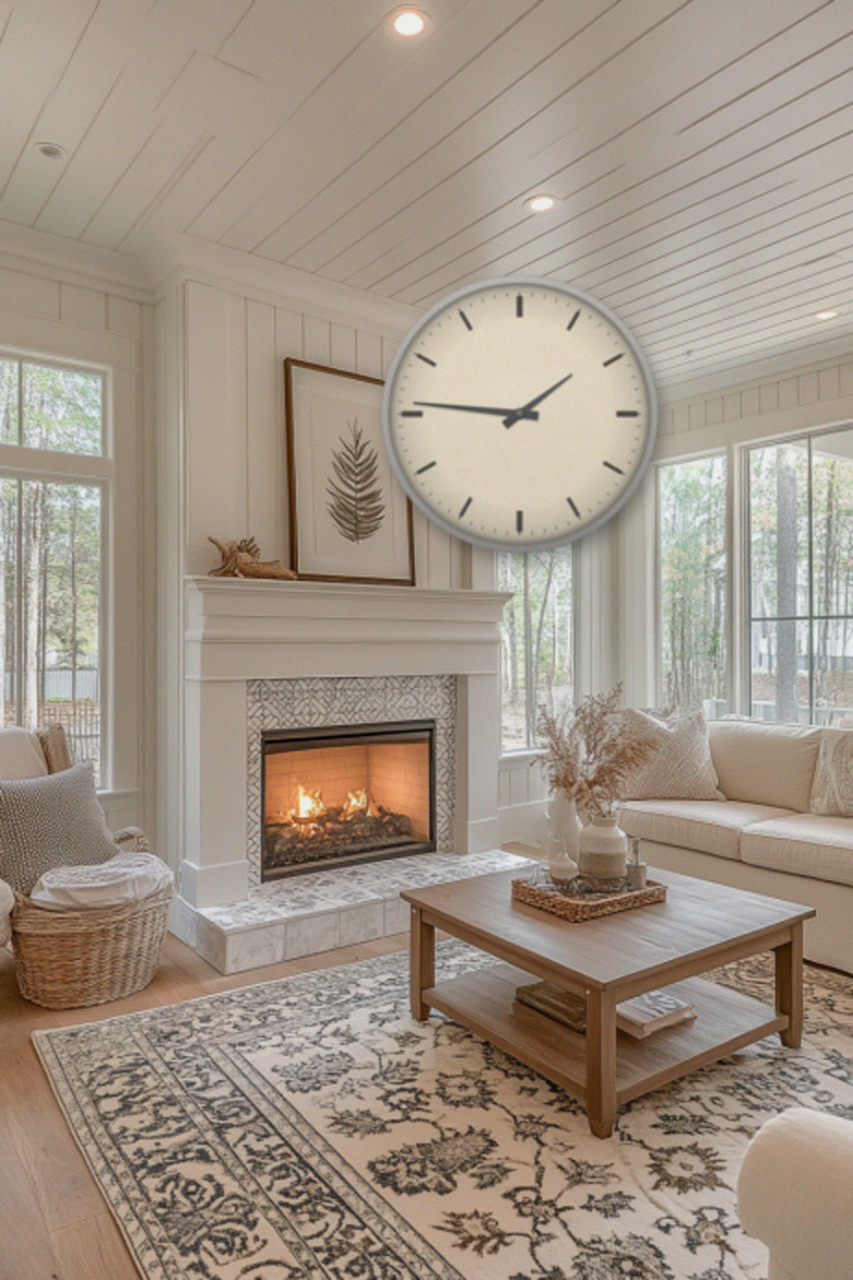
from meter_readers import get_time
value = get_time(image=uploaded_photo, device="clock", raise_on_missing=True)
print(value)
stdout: 1:46
